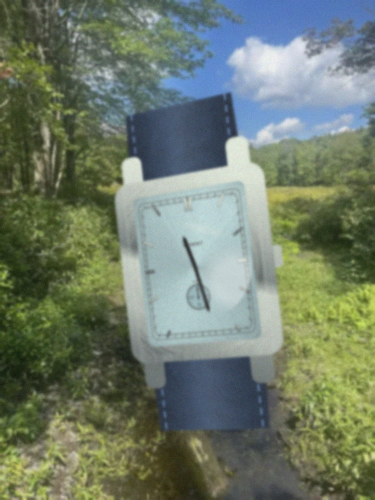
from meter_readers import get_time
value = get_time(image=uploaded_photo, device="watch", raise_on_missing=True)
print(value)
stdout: 11:28
